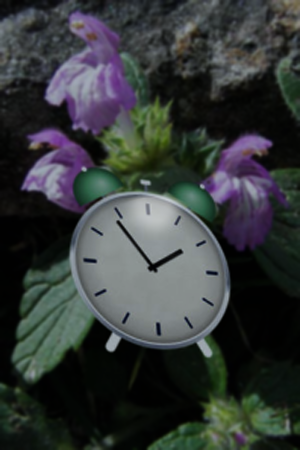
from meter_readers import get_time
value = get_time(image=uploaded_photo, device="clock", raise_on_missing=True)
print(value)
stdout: 1:54
